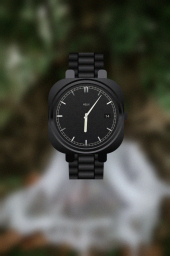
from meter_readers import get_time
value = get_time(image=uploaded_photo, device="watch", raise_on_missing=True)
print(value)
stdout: 6:06
